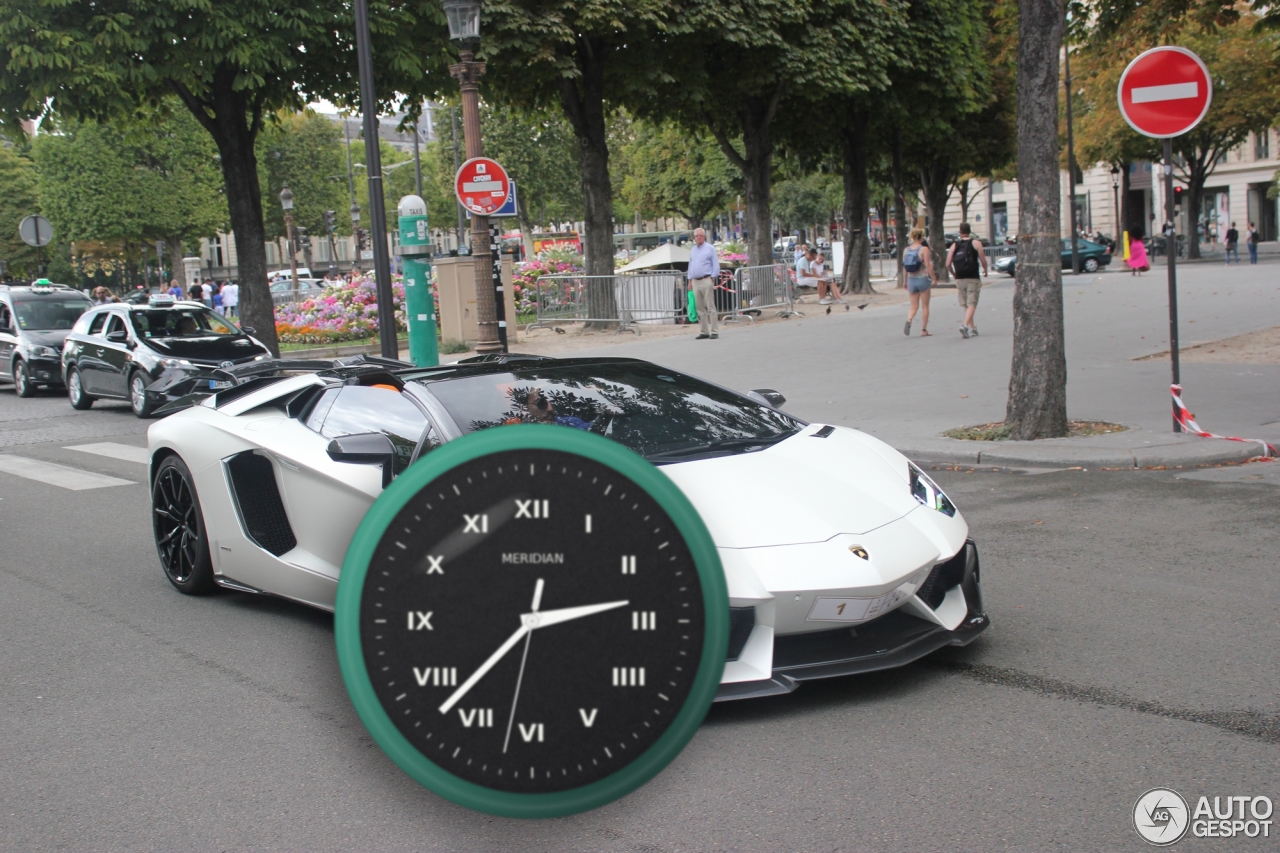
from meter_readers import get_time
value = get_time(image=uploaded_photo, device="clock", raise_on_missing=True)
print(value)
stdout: 2:37:32
